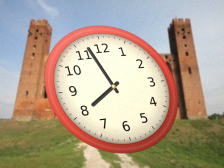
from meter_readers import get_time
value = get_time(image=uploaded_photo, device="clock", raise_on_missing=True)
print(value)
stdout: 7:57
